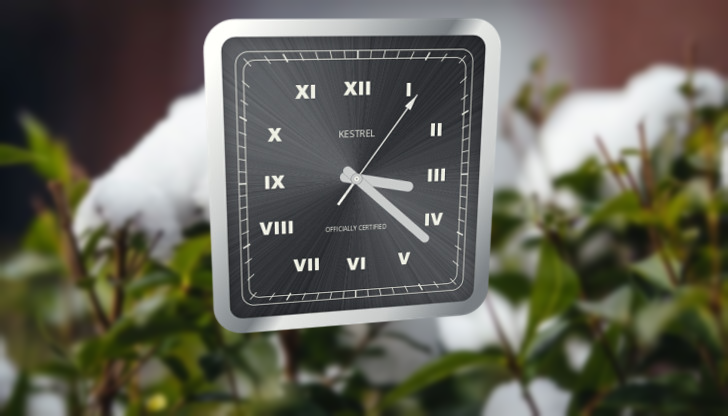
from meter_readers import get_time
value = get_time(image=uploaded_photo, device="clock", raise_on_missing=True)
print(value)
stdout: 3:22:06
